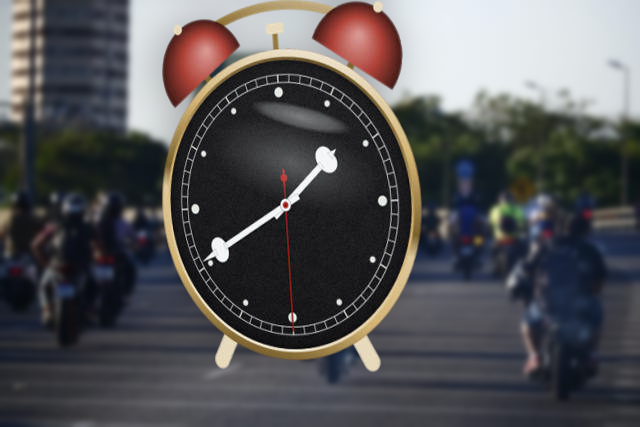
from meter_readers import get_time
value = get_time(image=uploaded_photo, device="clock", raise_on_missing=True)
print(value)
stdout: 1:40:30
